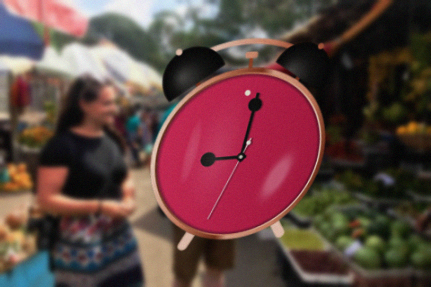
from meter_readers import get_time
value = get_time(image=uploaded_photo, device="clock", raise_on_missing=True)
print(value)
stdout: 9:01:34
